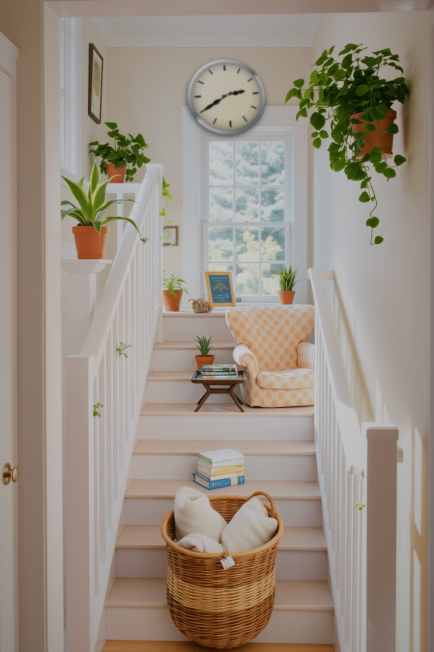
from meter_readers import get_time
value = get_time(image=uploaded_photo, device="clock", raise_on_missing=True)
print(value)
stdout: 2:40
